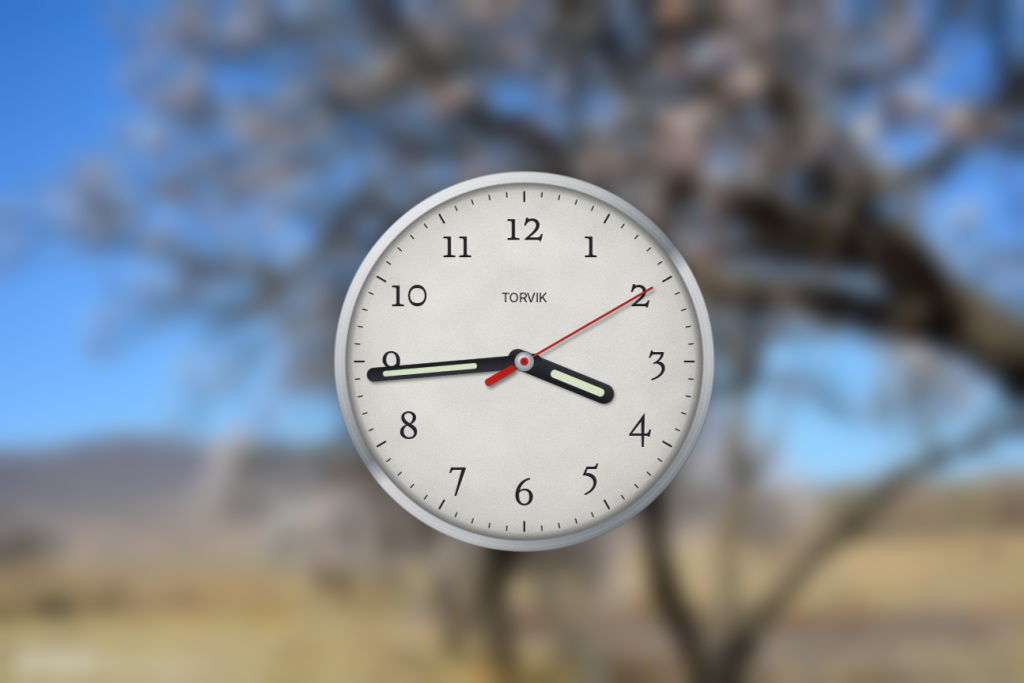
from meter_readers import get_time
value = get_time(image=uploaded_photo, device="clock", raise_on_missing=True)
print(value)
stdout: 3:44:10
